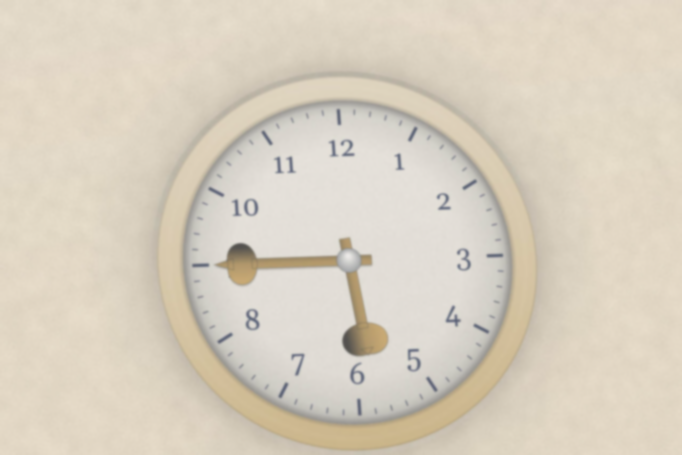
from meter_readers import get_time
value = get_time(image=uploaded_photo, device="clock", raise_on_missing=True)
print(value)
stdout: 5:45
